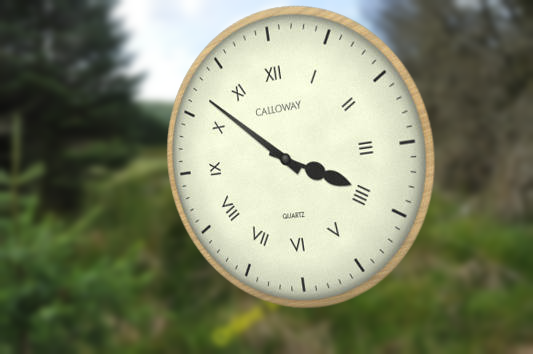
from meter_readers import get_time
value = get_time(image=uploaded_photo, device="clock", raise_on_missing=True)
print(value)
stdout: 3:52
